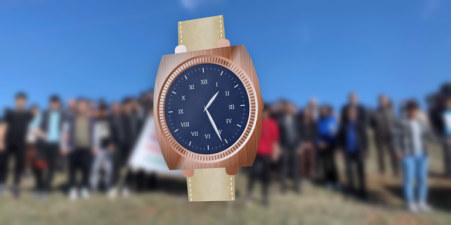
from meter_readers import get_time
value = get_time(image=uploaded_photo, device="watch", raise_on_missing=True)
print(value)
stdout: 1:26
